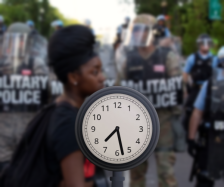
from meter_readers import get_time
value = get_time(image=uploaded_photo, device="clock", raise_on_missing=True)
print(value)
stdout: 7:28
